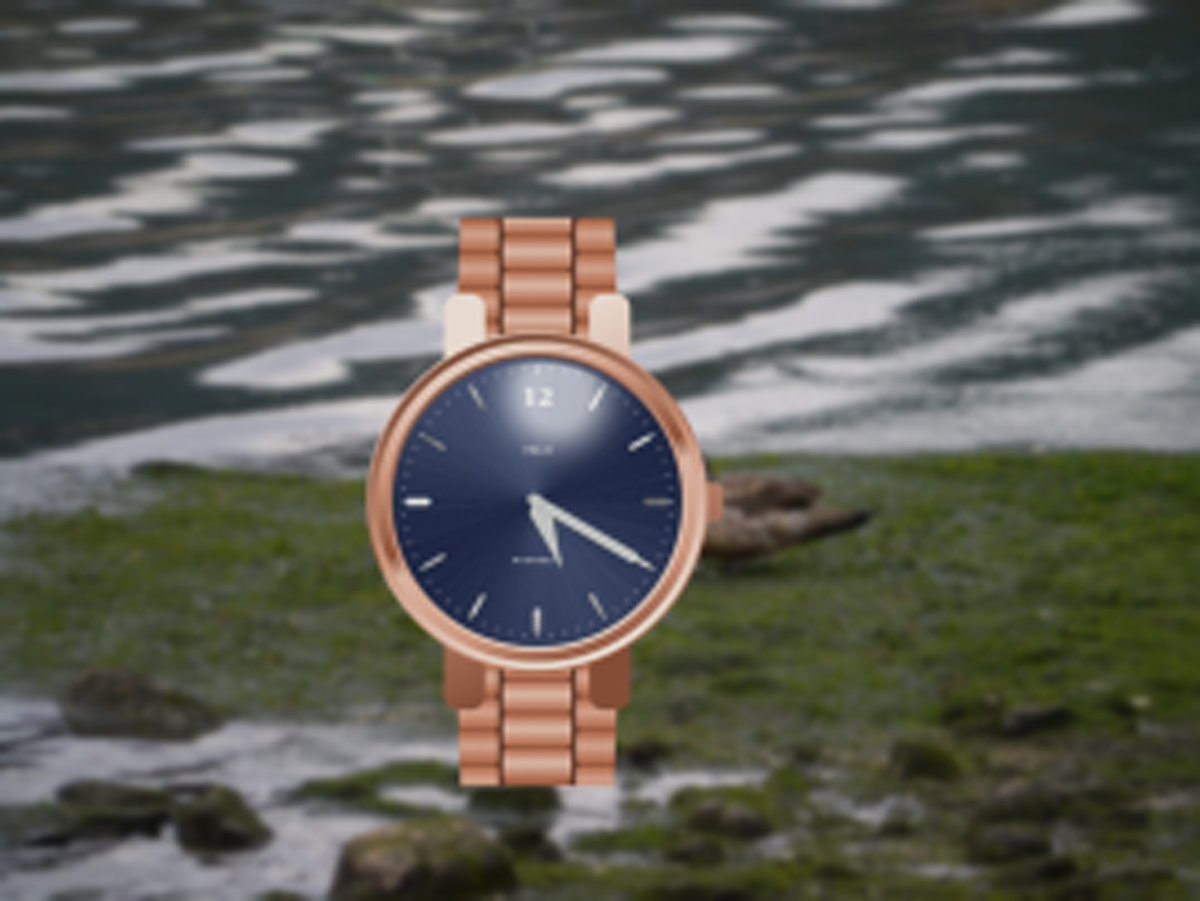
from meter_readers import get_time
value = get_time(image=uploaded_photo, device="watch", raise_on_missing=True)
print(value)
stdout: 5:20
